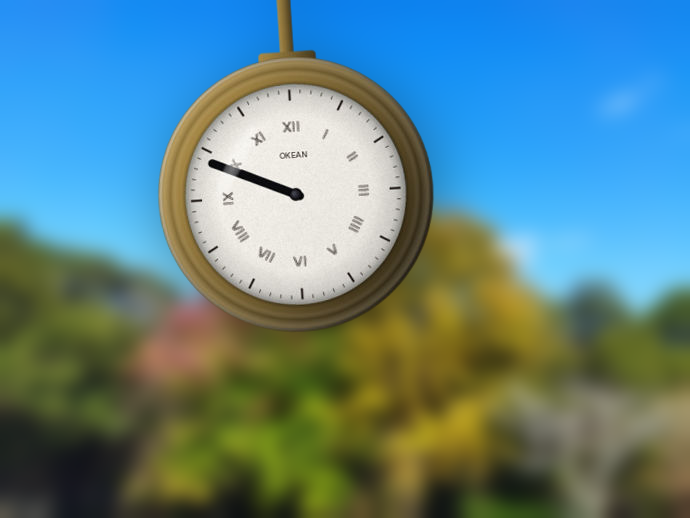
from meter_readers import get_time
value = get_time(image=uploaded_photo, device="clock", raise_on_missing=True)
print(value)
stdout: 9:49
